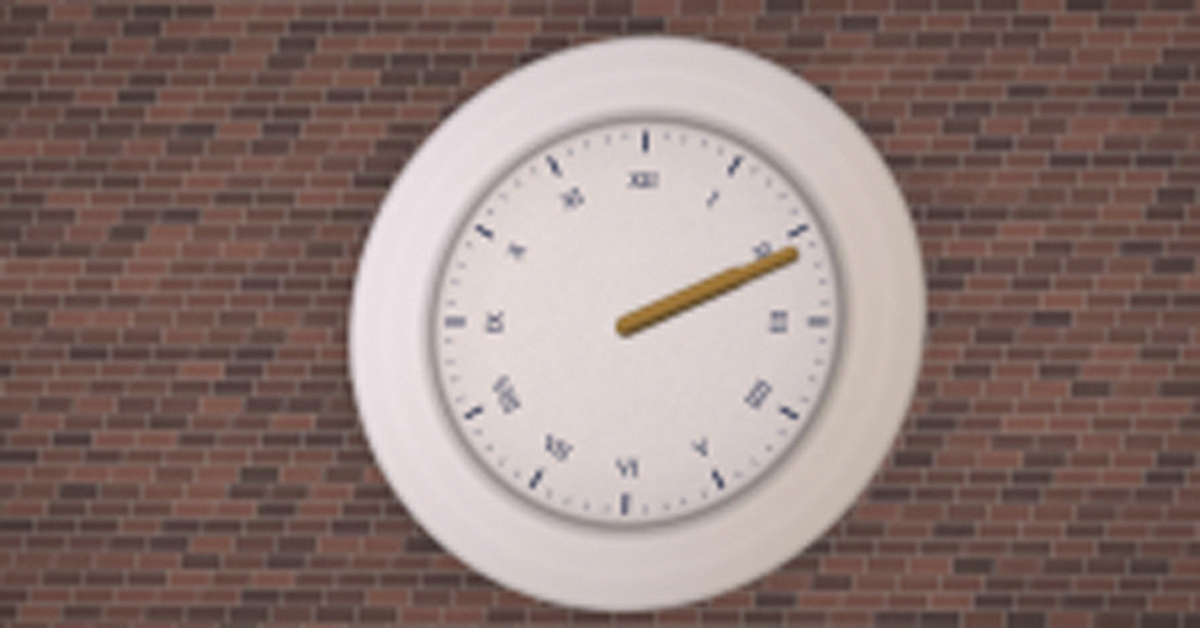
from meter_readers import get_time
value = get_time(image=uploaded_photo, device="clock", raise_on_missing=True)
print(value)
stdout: 2:11
